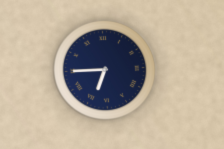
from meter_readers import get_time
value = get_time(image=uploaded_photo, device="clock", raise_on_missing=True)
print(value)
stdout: 6:45
